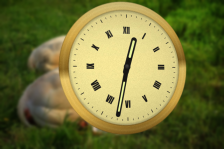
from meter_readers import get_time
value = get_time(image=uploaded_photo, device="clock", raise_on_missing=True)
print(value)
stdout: 12:32
